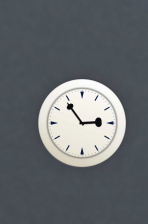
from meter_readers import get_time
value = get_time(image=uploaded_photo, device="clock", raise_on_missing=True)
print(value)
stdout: 2:54
